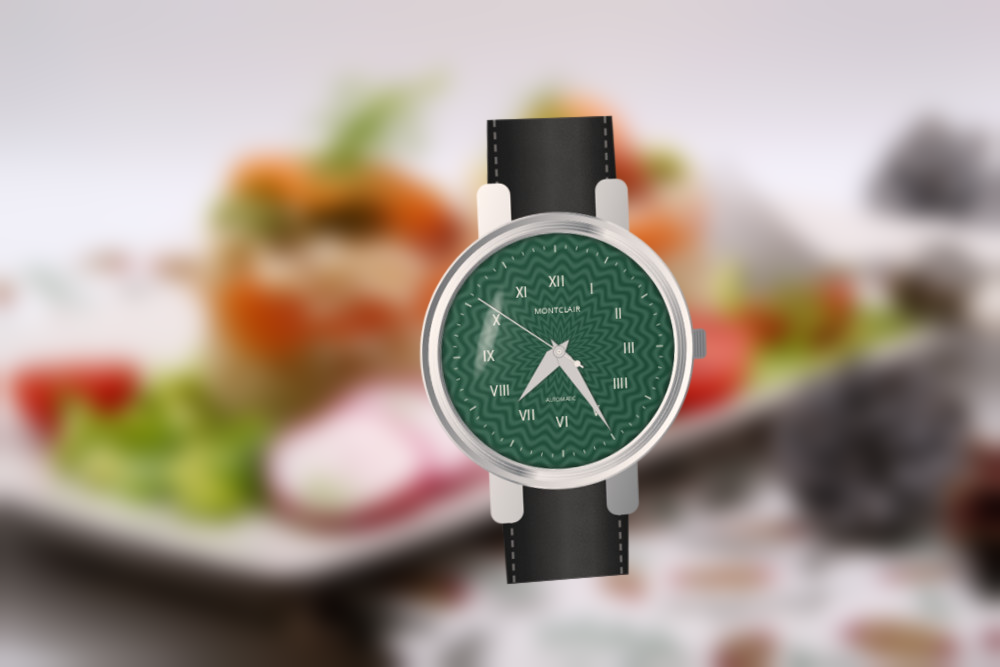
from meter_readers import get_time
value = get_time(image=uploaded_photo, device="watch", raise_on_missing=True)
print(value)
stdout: 7:24:51
